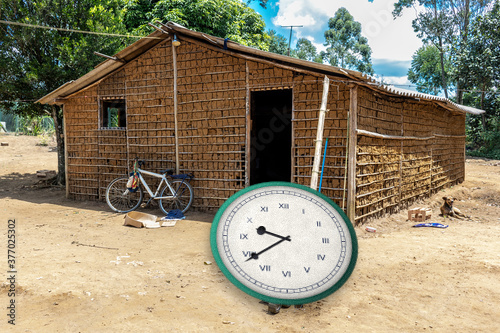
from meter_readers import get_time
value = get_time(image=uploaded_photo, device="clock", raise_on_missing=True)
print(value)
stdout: 9:39
